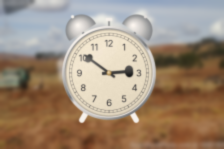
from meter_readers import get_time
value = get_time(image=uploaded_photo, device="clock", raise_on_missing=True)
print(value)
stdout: 2:51
